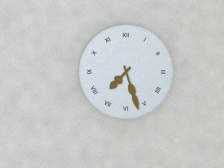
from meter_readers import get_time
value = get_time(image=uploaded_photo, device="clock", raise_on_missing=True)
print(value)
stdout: 7:27
